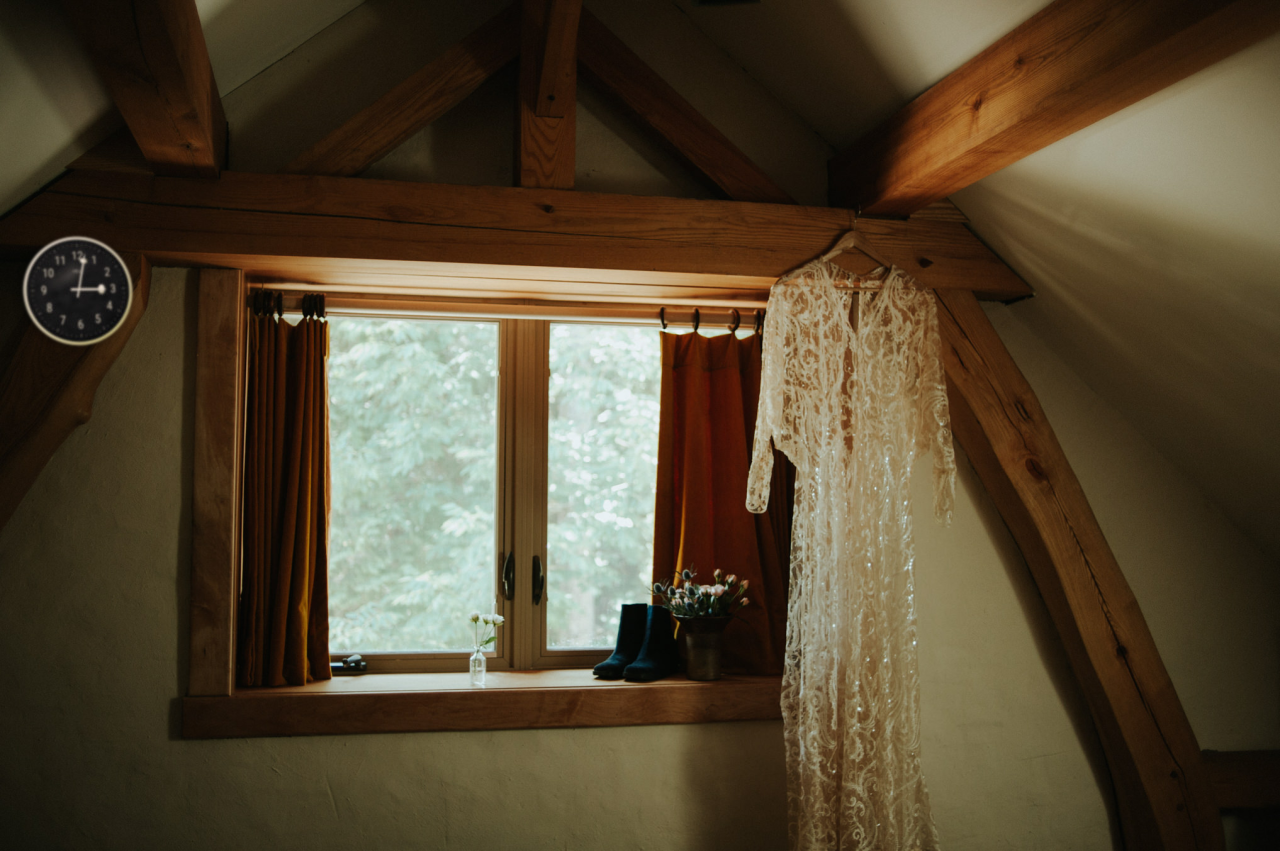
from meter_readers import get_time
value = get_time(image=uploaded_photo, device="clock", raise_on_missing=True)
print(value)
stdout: 3:02
